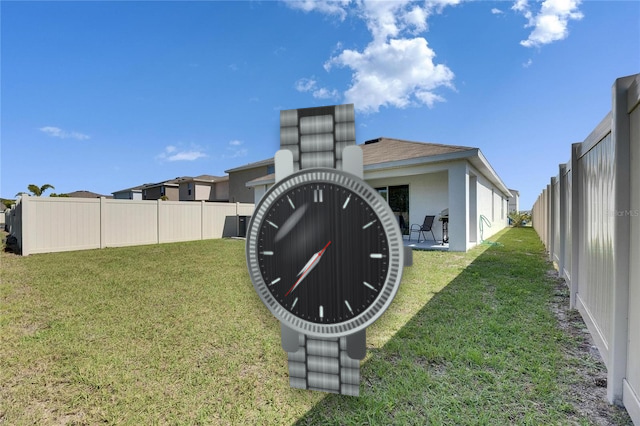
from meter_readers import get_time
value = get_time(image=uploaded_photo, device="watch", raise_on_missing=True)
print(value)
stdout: 7:36:37
